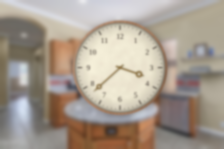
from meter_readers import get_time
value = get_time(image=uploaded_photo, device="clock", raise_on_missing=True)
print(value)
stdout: 3:38
